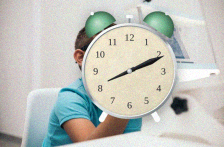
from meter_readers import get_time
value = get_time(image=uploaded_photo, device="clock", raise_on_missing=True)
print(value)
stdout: 8:11
